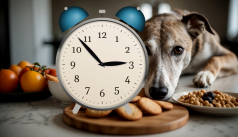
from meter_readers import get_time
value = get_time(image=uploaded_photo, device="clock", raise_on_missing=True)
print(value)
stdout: 2:53
